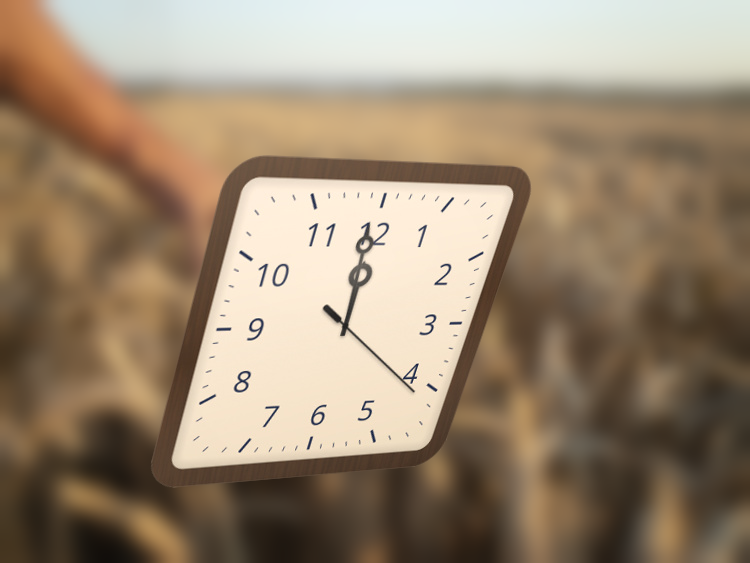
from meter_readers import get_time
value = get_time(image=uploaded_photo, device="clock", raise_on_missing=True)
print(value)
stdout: 11:59:21
